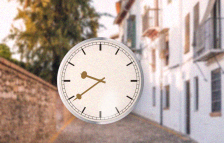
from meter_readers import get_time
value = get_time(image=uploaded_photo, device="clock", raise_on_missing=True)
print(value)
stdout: 9:39
